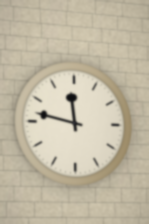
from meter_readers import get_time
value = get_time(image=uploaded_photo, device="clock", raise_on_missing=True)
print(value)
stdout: 11:47
